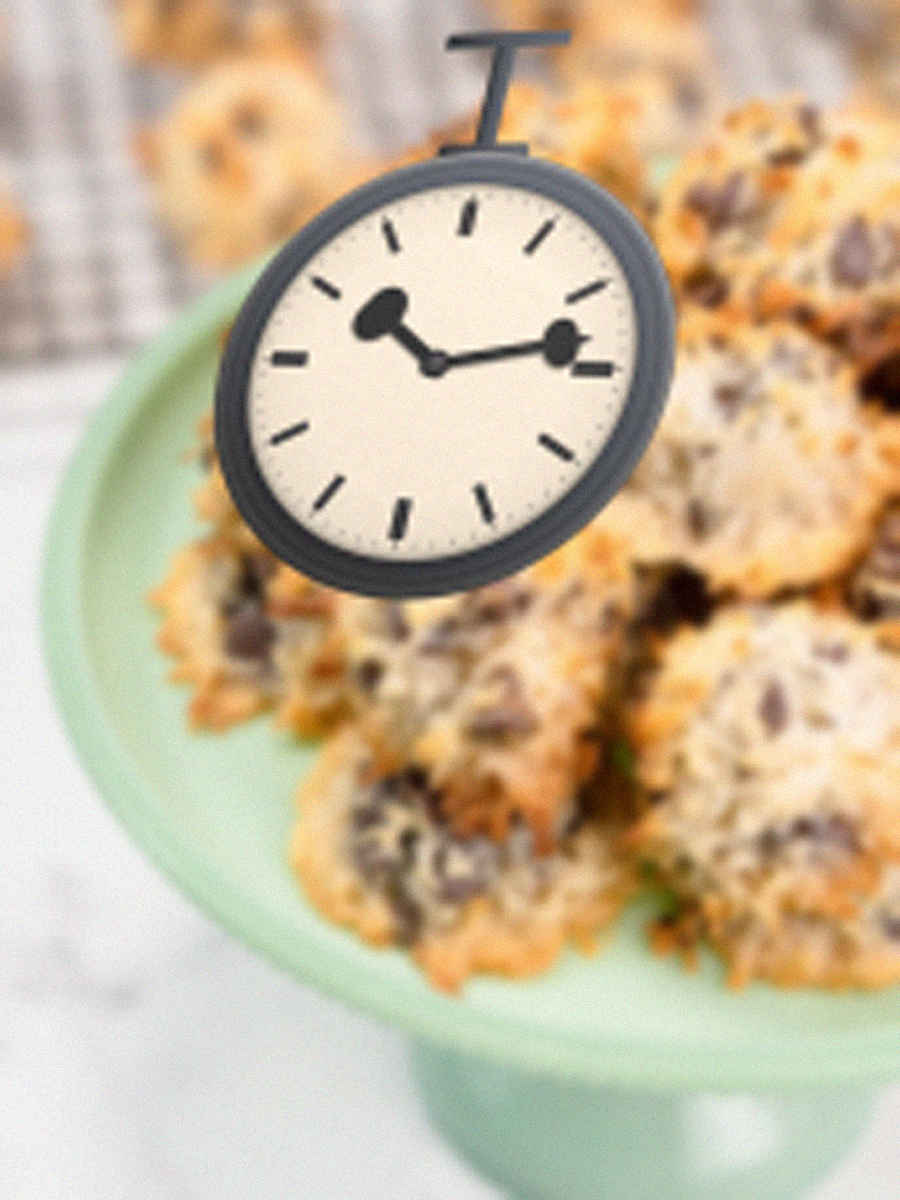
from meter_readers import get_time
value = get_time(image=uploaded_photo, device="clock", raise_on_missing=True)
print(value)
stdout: 10:13
